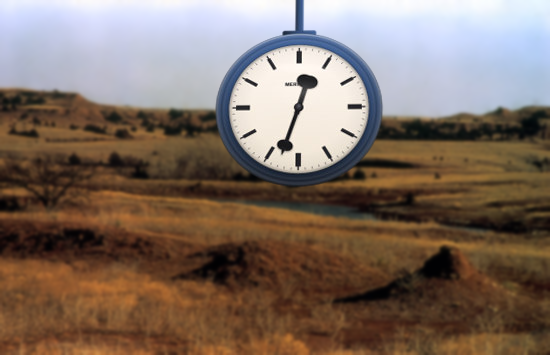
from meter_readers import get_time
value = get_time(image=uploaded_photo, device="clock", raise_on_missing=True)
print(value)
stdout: 12:33
